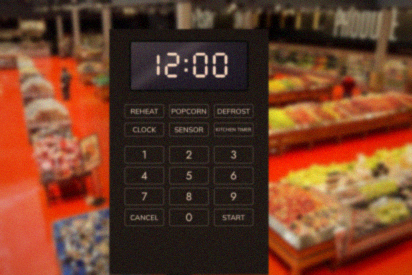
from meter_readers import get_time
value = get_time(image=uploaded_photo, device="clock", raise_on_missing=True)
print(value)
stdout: 12:00
